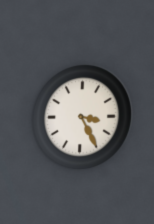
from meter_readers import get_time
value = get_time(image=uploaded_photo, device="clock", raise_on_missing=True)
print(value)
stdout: 3:25
